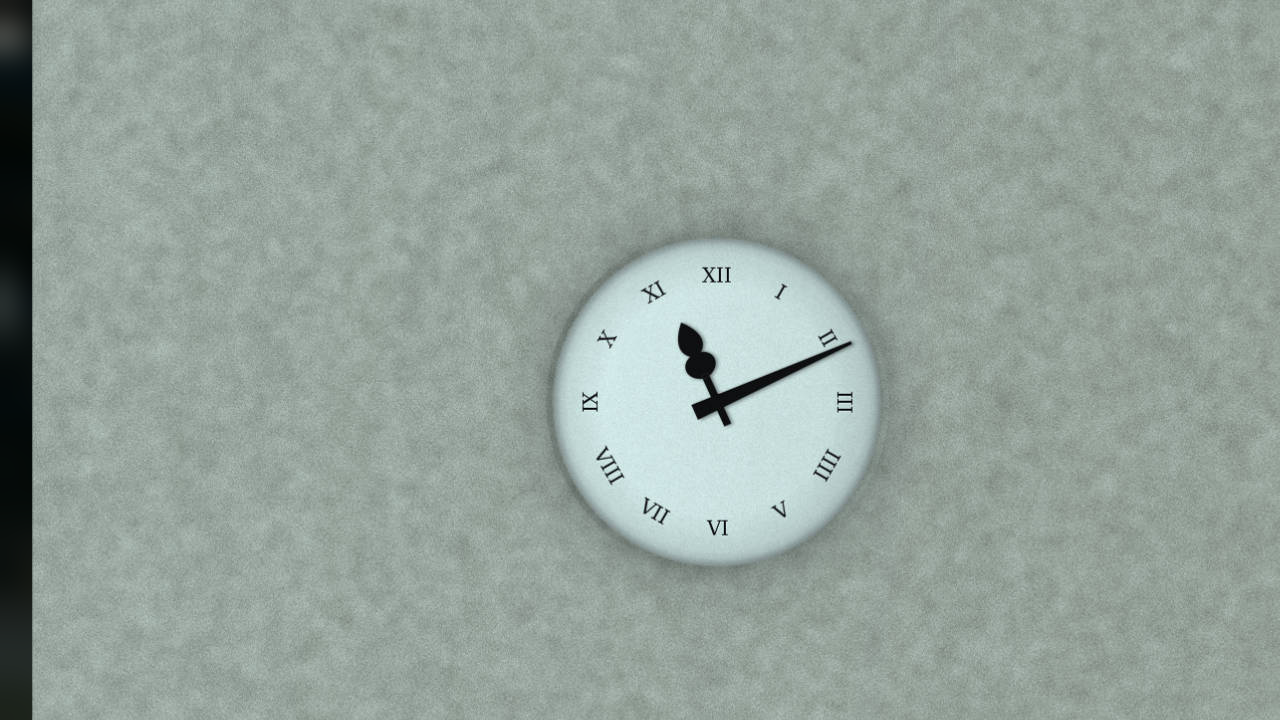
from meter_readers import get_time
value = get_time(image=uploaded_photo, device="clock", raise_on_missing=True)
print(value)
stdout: 11:11
